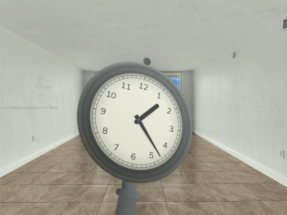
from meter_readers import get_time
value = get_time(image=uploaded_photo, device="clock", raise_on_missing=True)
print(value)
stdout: 1:23
